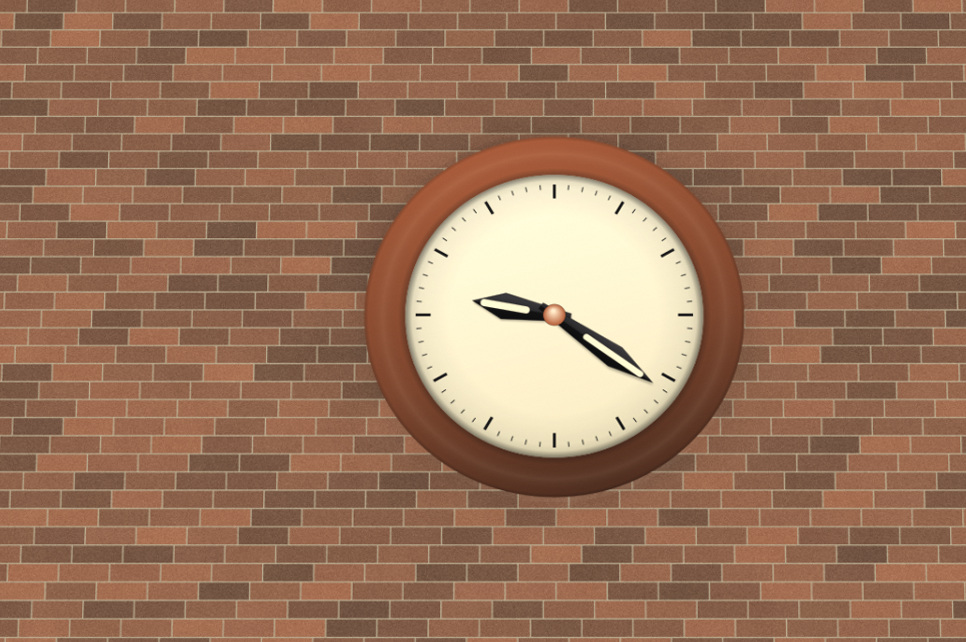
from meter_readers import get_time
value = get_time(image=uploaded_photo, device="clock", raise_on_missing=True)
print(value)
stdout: 9:21
